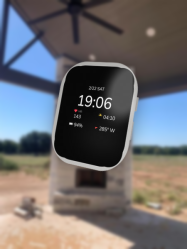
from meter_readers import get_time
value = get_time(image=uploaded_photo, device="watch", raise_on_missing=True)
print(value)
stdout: 19:06
